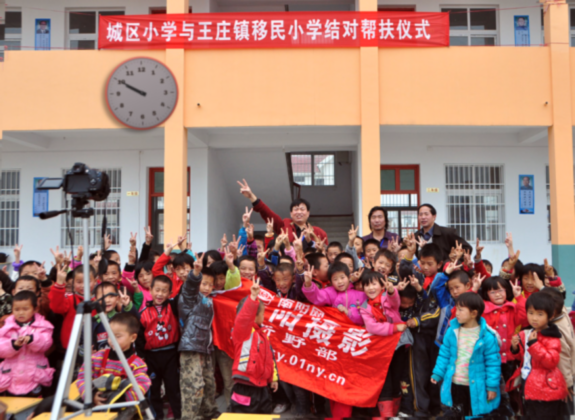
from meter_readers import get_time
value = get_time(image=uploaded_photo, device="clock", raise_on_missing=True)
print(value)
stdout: 9:50
